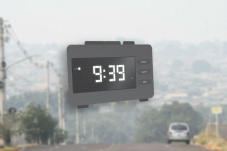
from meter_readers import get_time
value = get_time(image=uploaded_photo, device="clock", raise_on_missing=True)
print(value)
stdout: 9:39
